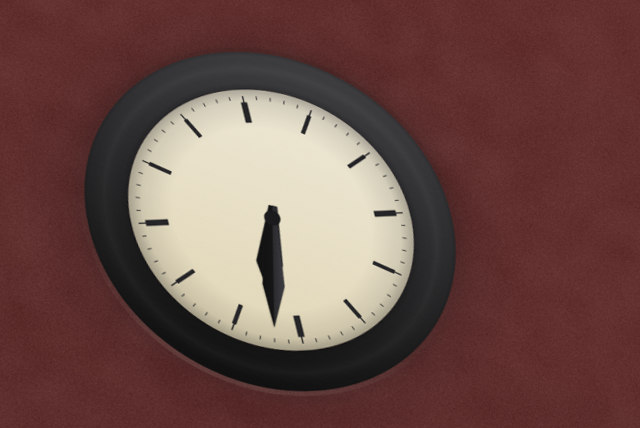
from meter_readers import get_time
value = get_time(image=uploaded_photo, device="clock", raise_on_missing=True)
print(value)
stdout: 6:32
